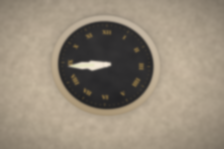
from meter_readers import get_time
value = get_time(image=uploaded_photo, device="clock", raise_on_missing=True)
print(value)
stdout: 8:44
